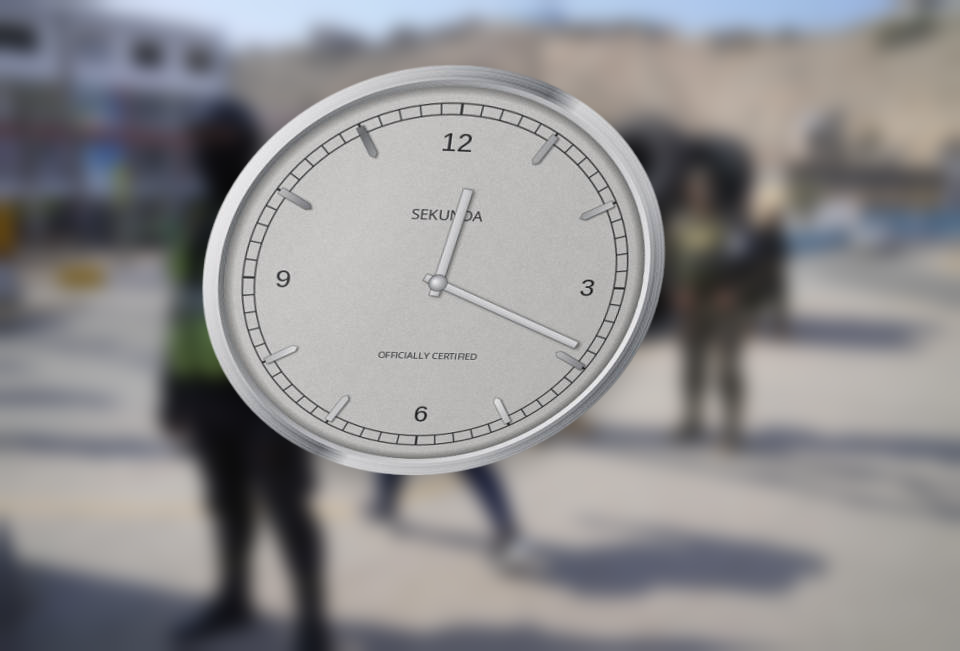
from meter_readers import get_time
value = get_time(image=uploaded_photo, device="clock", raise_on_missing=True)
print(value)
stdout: 12:19
